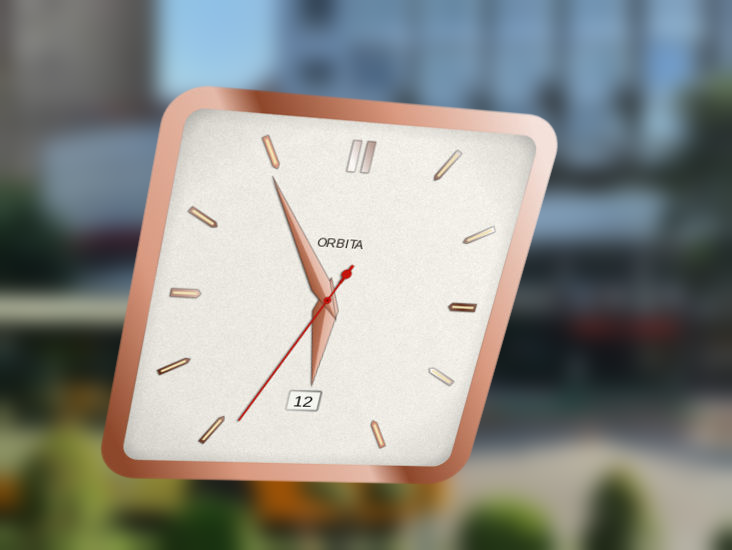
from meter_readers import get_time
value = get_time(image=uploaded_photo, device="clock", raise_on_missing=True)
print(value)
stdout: 5:54:34
